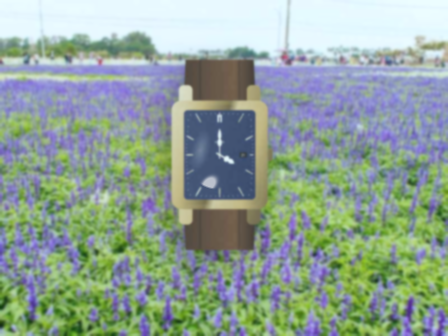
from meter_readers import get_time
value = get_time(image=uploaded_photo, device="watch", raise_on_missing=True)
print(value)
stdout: 4:00
